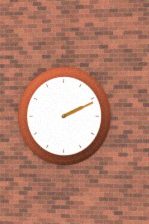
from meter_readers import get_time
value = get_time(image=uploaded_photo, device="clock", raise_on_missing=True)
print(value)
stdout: 2:11
